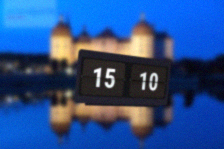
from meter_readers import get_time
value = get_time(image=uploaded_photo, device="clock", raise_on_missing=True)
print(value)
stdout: 15:10
